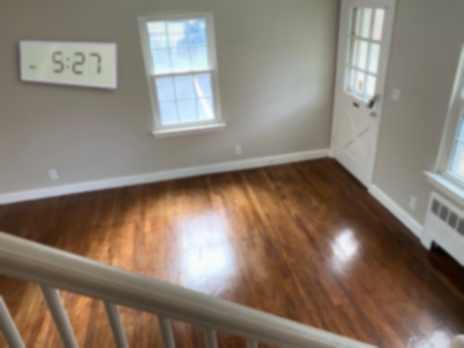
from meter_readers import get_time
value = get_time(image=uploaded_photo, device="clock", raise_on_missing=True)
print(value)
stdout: 5:27
